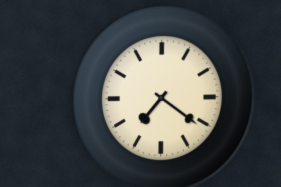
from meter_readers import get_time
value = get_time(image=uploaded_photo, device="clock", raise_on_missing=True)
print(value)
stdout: 7:21
